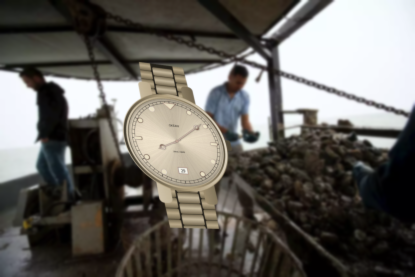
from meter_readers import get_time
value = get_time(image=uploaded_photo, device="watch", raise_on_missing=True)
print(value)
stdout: 8:09
